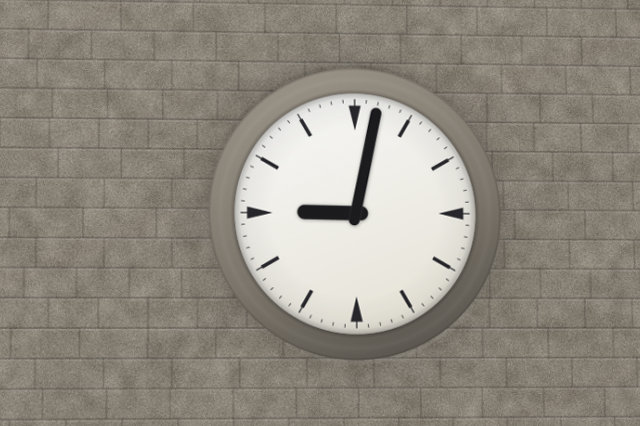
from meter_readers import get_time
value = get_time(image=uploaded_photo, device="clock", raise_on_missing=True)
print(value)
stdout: 9:02
